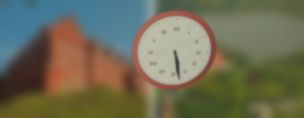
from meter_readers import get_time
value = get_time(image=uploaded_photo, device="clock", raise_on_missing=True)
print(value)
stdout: 5:28
